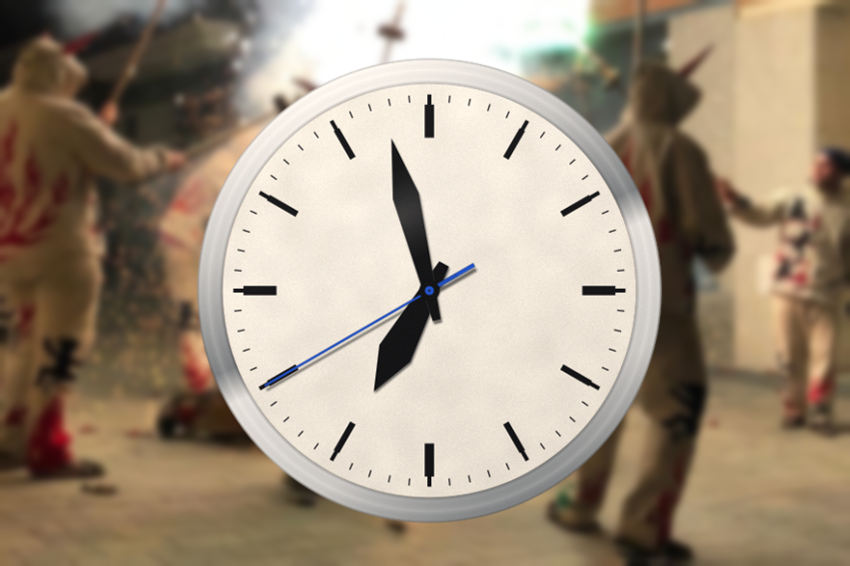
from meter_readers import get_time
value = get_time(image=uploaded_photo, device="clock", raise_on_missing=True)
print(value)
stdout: 6:57:40
